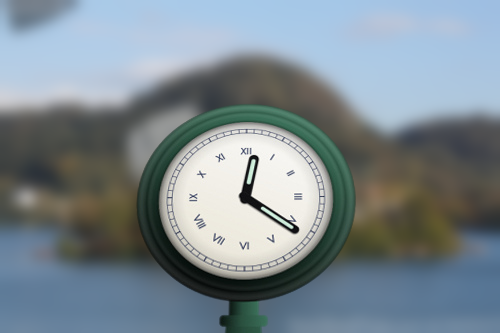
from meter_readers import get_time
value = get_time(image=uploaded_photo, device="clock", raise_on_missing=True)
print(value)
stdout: 12:21
